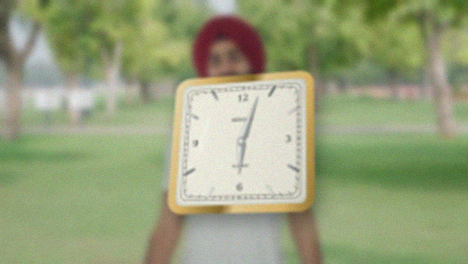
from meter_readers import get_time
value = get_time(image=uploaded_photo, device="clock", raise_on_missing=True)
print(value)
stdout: 6:03
